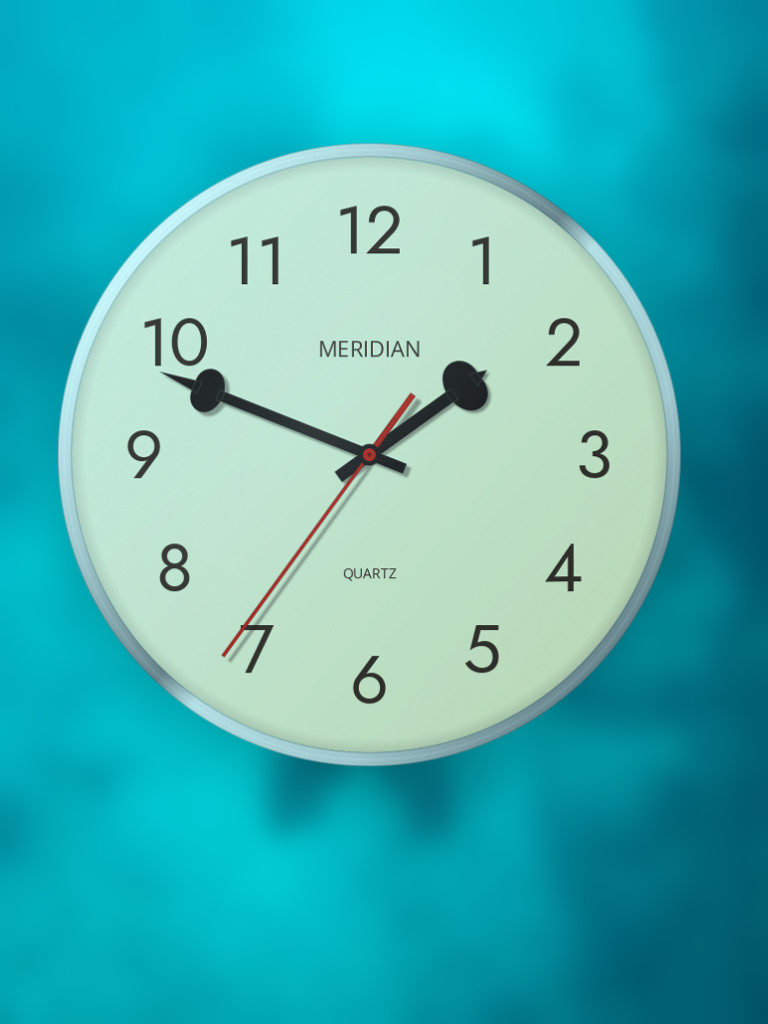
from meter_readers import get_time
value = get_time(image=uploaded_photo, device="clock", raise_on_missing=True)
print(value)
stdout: 1:48:36
